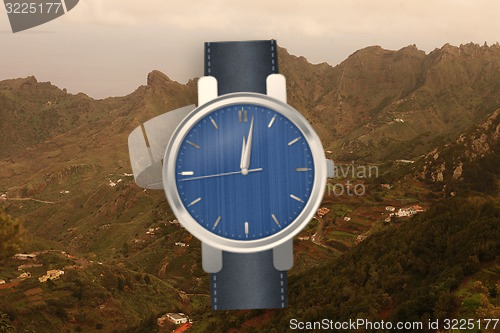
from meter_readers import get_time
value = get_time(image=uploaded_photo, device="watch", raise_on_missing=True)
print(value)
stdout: 12:01:44
